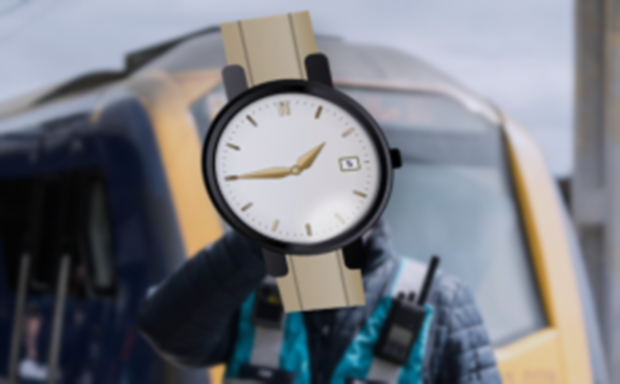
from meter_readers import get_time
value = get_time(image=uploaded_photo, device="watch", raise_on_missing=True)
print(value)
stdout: 1:45
